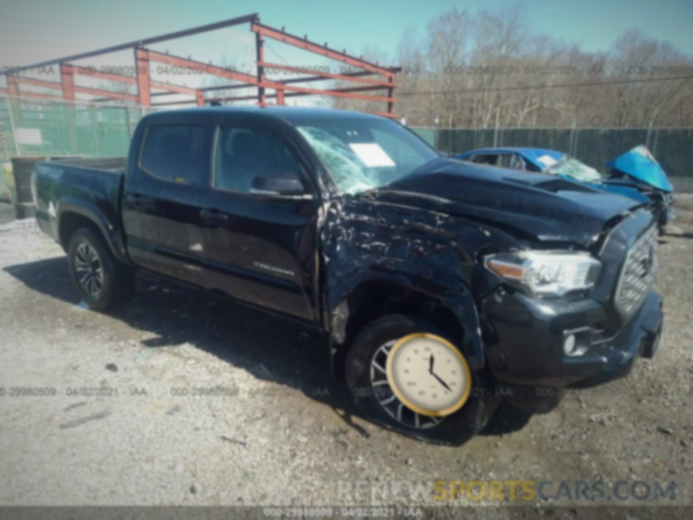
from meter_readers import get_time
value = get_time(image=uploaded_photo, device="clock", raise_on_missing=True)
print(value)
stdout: 12:23
